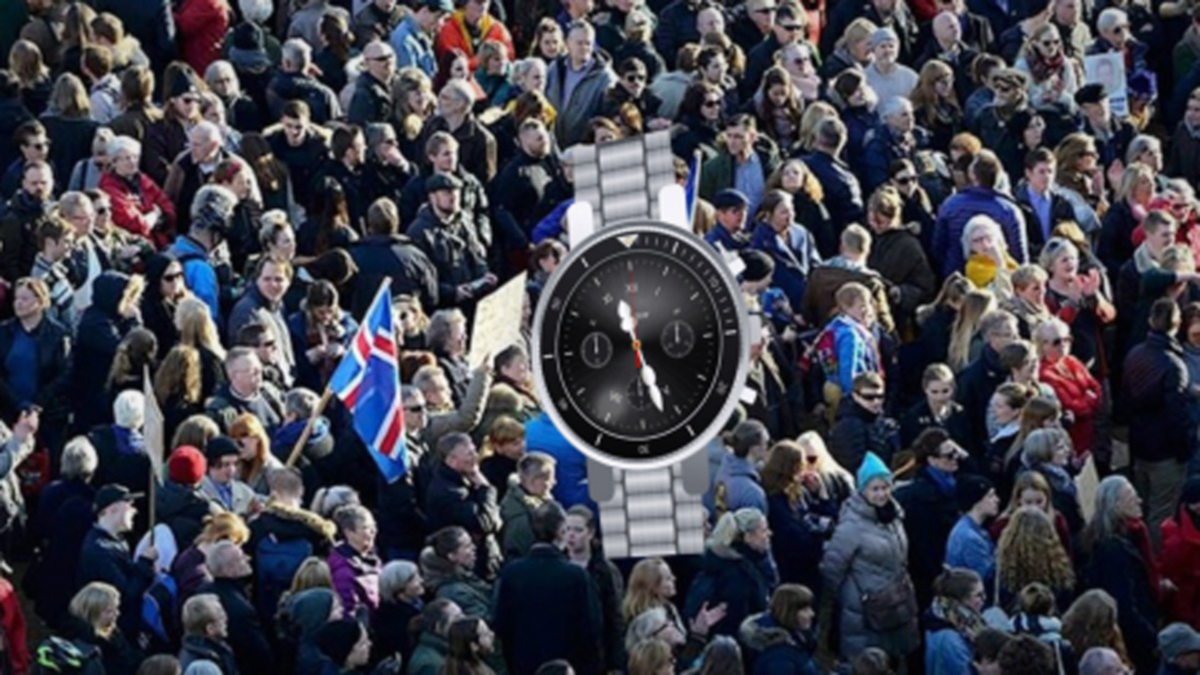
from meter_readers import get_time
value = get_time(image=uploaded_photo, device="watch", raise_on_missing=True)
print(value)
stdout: 11:27
